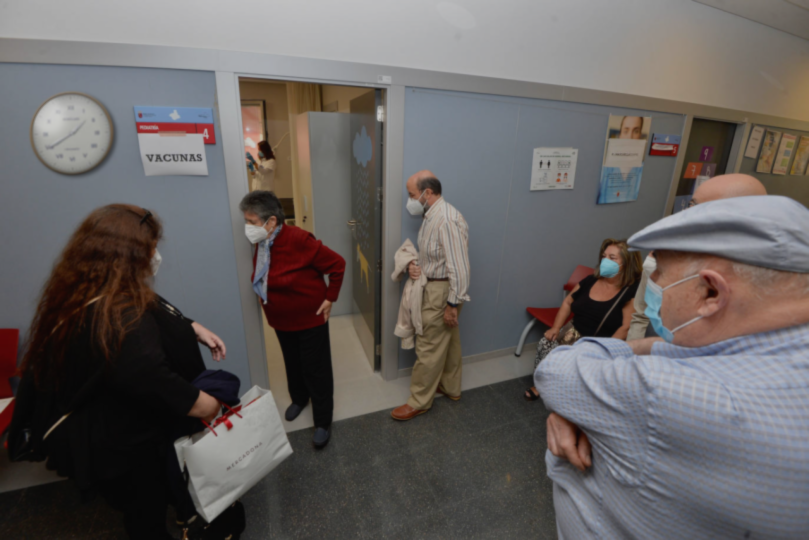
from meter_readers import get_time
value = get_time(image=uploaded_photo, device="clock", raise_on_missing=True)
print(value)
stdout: 1:40
